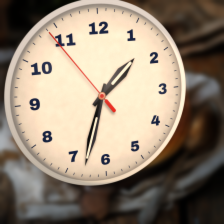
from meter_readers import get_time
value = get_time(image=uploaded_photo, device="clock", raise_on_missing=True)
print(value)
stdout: 1:32:54
